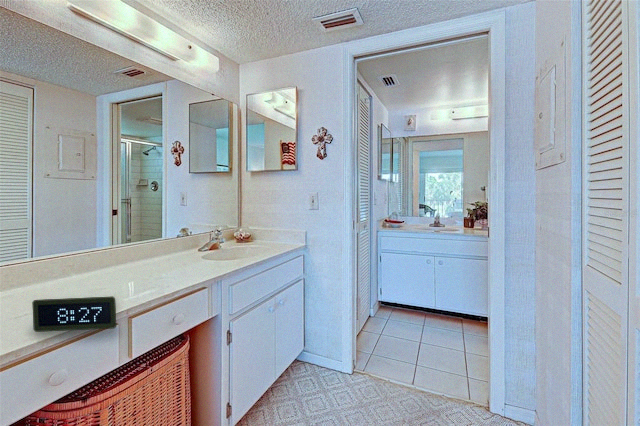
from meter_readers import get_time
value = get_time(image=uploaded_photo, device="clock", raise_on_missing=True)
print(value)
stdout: 8:27
